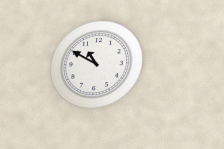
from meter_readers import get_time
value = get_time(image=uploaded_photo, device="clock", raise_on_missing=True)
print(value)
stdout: 10:50
